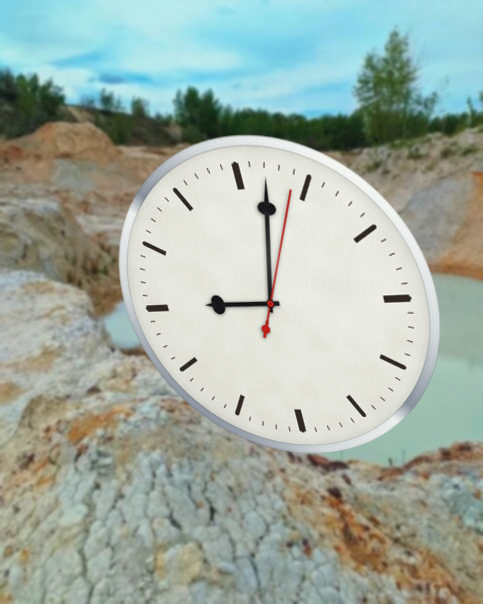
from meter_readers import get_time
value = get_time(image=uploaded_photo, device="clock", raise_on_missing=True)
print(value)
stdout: 9:02:04
